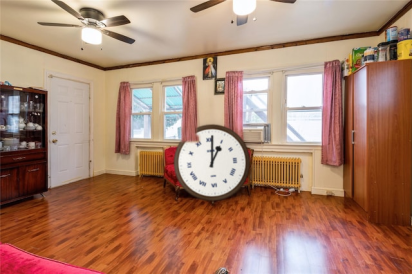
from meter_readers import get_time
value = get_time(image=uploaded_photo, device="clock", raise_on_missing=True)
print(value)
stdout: 1:01
